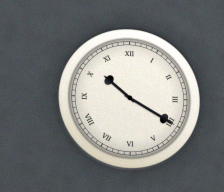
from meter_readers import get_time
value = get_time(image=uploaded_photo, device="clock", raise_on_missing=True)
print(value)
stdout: 10:20
